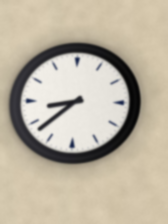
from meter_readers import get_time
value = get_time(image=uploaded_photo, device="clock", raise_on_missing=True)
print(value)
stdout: 8:38
